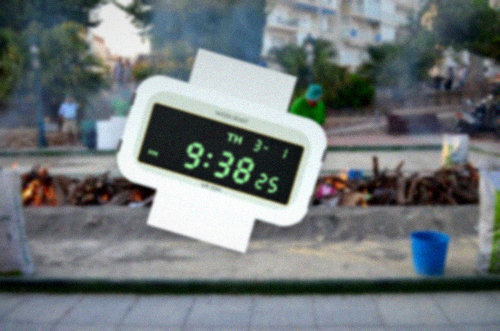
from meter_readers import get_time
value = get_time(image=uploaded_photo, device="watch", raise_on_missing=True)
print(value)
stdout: 9:38:25
